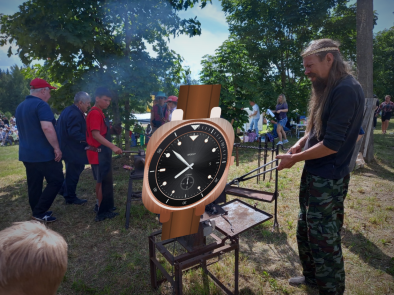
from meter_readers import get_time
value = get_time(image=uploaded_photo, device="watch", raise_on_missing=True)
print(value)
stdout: 7:52
